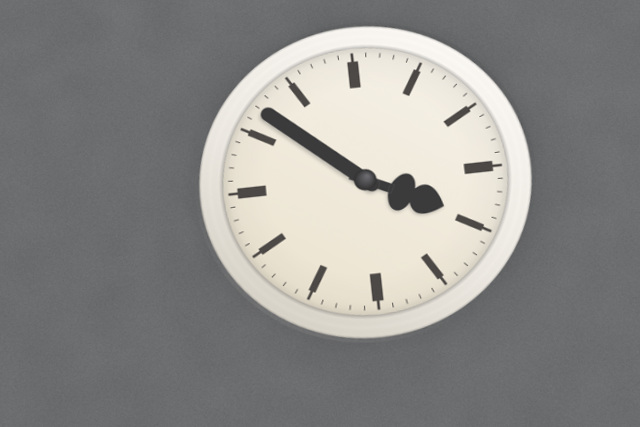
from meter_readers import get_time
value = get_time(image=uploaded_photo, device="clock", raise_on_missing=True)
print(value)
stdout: 3:52
